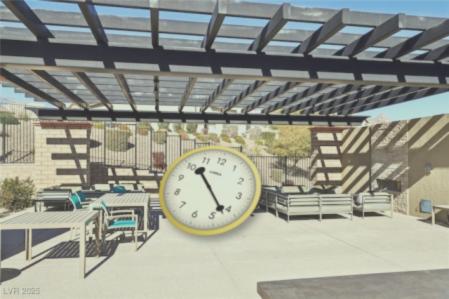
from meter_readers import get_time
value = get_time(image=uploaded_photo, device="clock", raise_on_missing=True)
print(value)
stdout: 10:22
